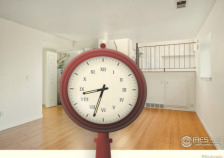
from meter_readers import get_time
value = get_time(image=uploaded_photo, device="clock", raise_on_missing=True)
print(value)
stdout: 8:33
